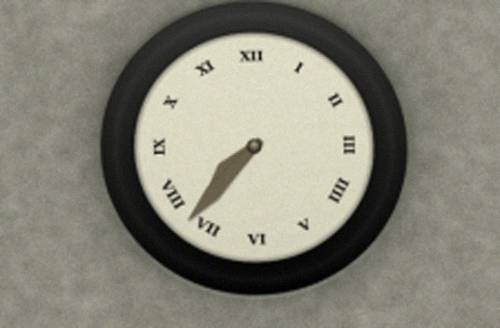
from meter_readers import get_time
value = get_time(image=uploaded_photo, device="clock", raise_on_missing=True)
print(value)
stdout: 7:37
